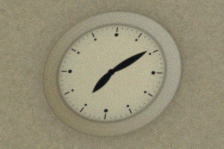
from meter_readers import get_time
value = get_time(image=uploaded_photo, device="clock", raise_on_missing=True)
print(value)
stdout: 7:09
